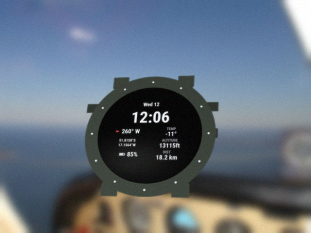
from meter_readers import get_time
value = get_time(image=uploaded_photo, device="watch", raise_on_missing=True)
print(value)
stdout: 12:06
